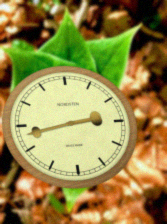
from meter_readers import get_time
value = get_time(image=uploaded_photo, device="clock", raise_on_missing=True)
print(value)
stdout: 2:43
